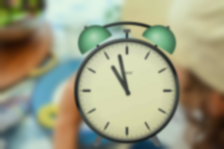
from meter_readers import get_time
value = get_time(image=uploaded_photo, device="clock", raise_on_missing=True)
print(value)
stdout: 10:58
